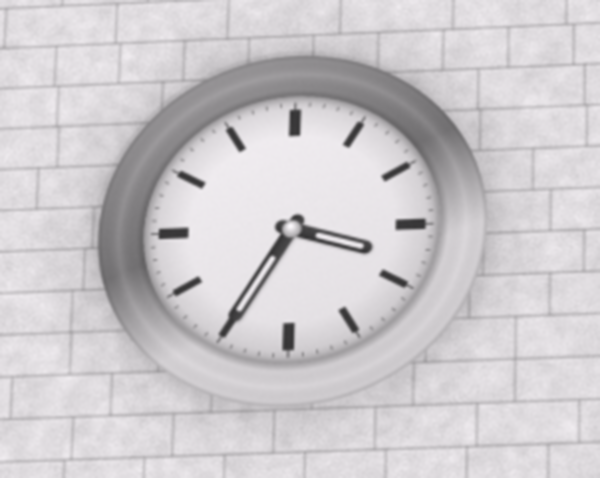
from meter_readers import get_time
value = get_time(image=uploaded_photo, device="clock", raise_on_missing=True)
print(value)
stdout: 3:35
